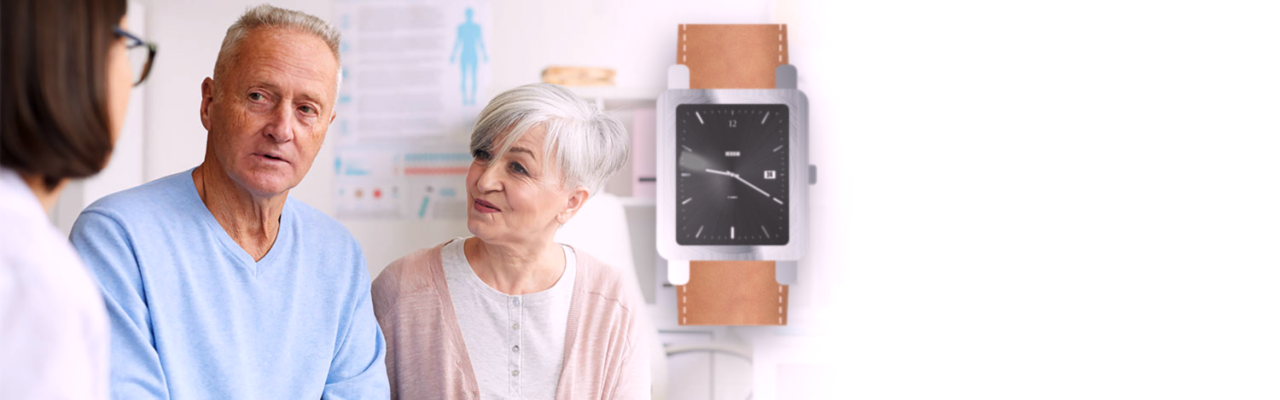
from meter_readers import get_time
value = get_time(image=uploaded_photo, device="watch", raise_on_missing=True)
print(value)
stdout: 9:20
